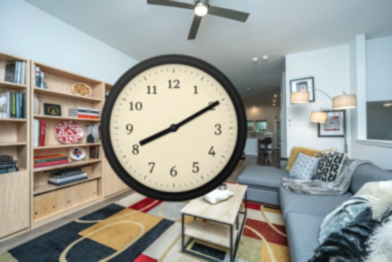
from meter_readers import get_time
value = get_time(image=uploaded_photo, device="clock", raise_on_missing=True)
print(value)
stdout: 8:10
